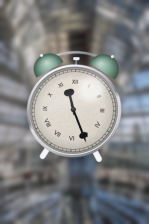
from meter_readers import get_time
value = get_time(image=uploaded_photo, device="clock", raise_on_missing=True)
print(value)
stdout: 11:26
